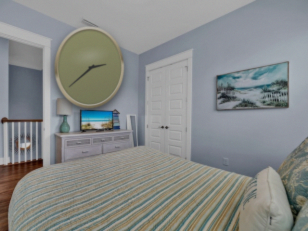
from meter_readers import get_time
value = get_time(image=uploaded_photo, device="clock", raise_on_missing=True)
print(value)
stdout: 2:39
